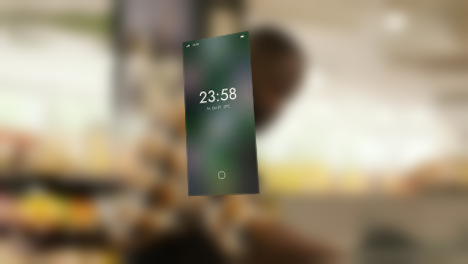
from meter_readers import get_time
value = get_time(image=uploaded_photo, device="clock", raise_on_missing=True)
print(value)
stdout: 23:58
